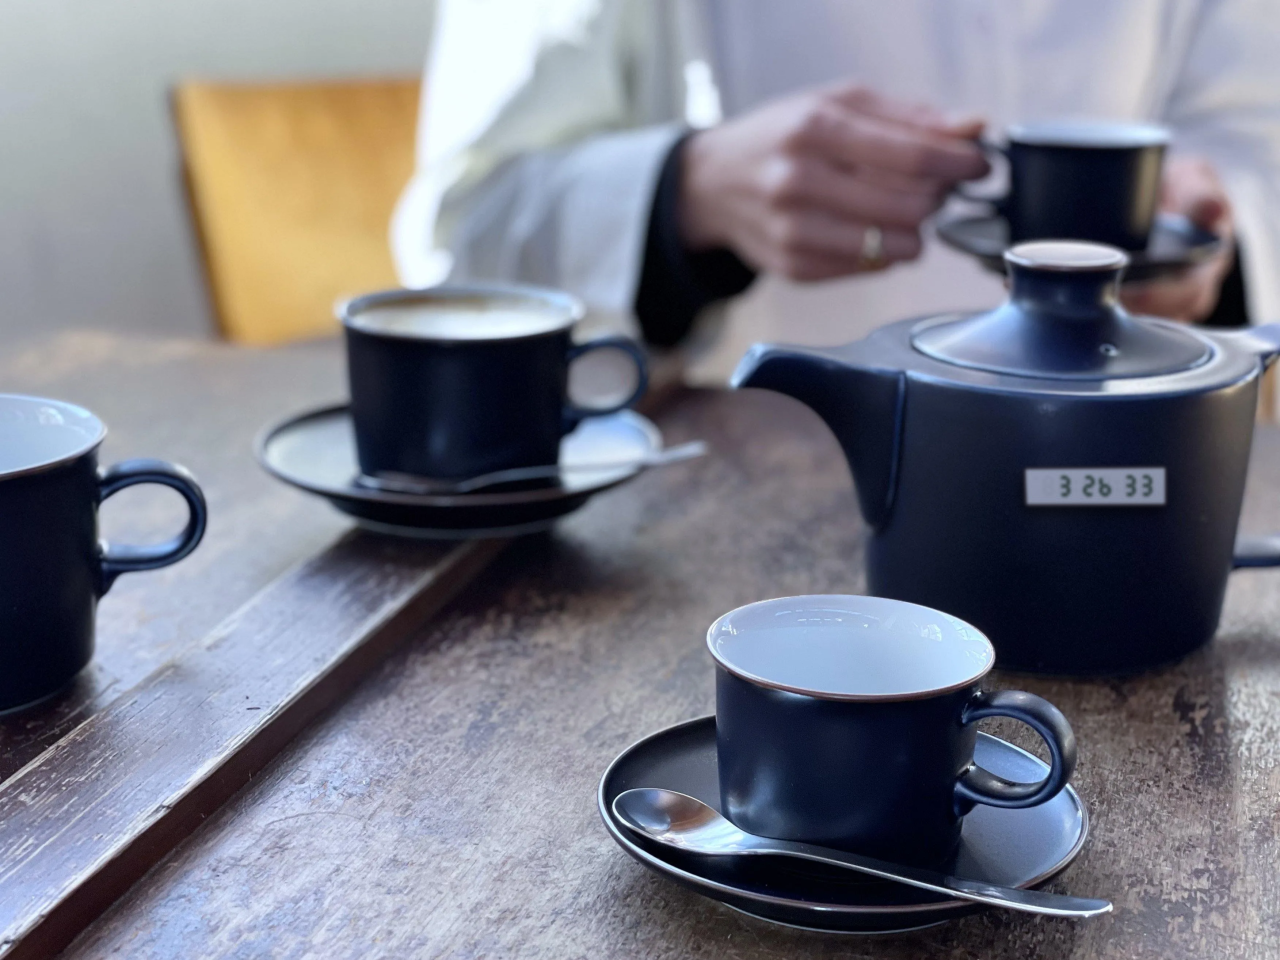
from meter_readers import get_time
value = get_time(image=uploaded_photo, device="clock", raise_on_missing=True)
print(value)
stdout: 3:26:33
